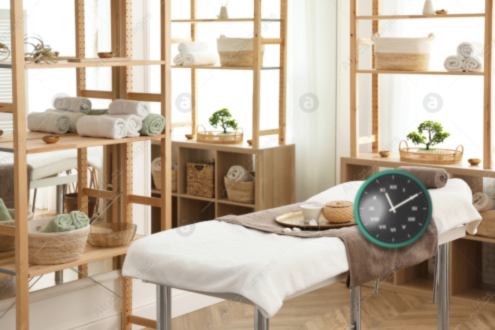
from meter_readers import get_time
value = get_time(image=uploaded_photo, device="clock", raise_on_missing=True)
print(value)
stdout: 11:10
